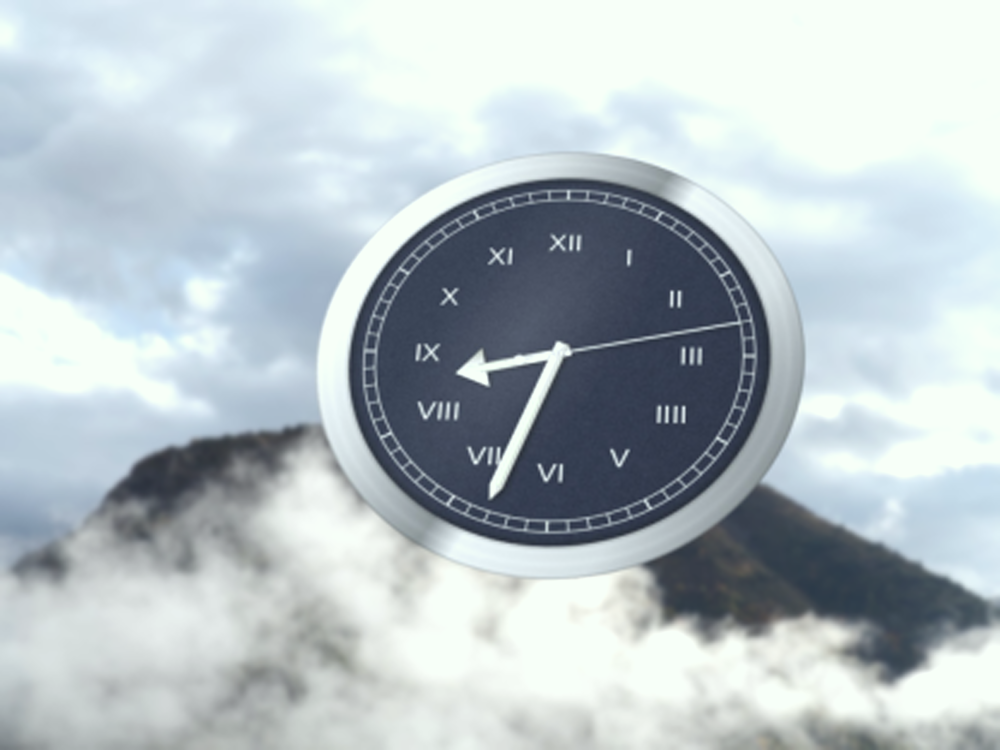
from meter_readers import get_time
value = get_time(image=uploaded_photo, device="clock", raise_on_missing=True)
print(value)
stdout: 8:33:13
